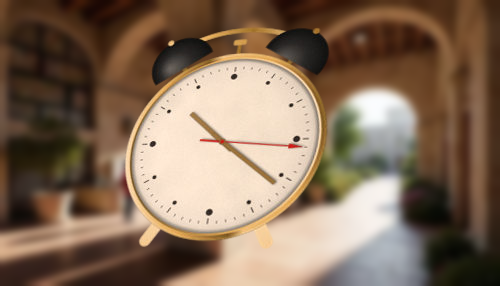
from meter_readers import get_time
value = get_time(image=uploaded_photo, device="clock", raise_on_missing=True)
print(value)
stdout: 10:21:16
